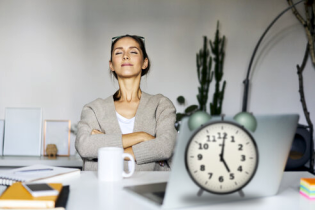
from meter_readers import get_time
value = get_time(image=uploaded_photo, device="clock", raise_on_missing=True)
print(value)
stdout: 5:01
